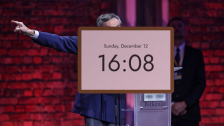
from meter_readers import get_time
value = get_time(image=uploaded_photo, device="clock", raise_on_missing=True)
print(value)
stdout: 16:08
